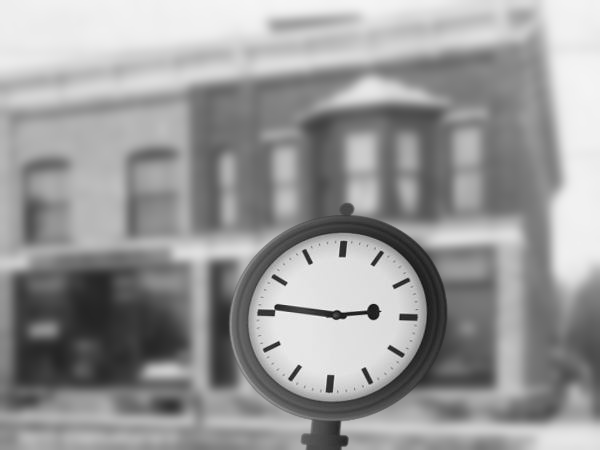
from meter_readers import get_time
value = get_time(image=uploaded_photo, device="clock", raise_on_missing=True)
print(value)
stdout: 2:46
